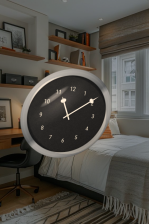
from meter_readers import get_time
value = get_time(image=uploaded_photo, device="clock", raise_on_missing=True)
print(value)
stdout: 11:09
